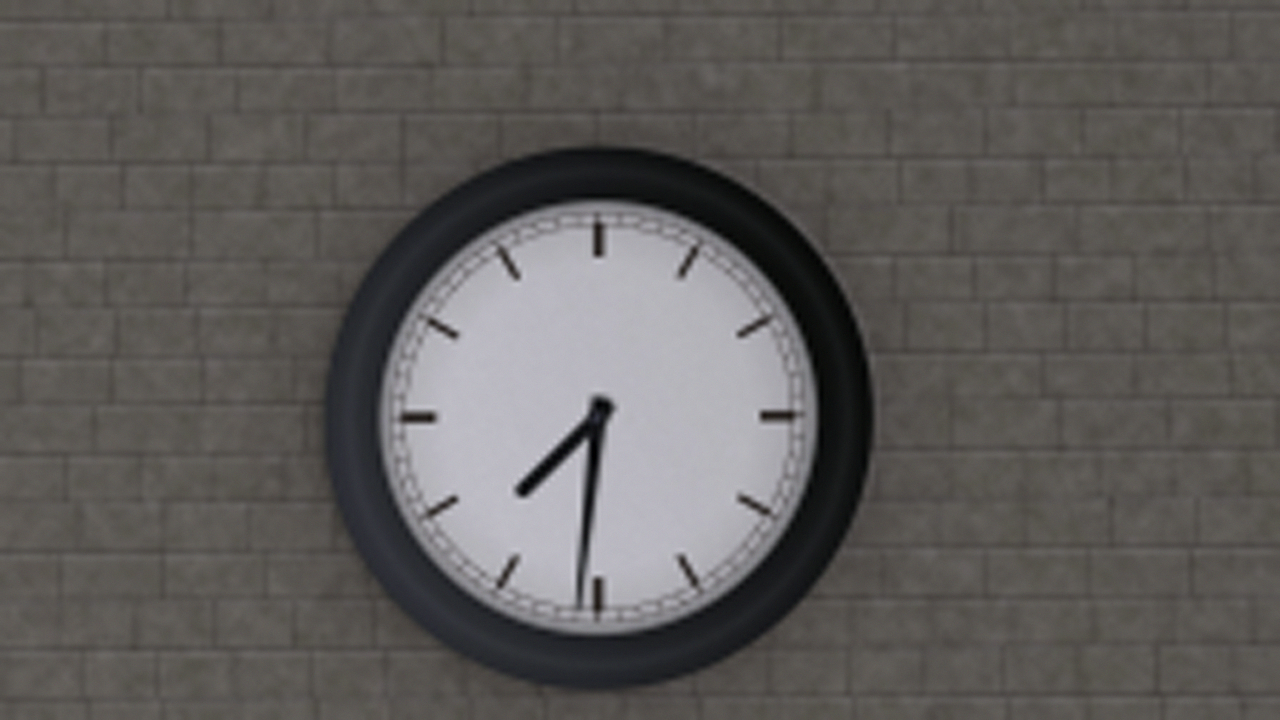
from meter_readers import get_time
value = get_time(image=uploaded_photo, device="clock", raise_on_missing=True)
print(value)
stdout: 7:31
